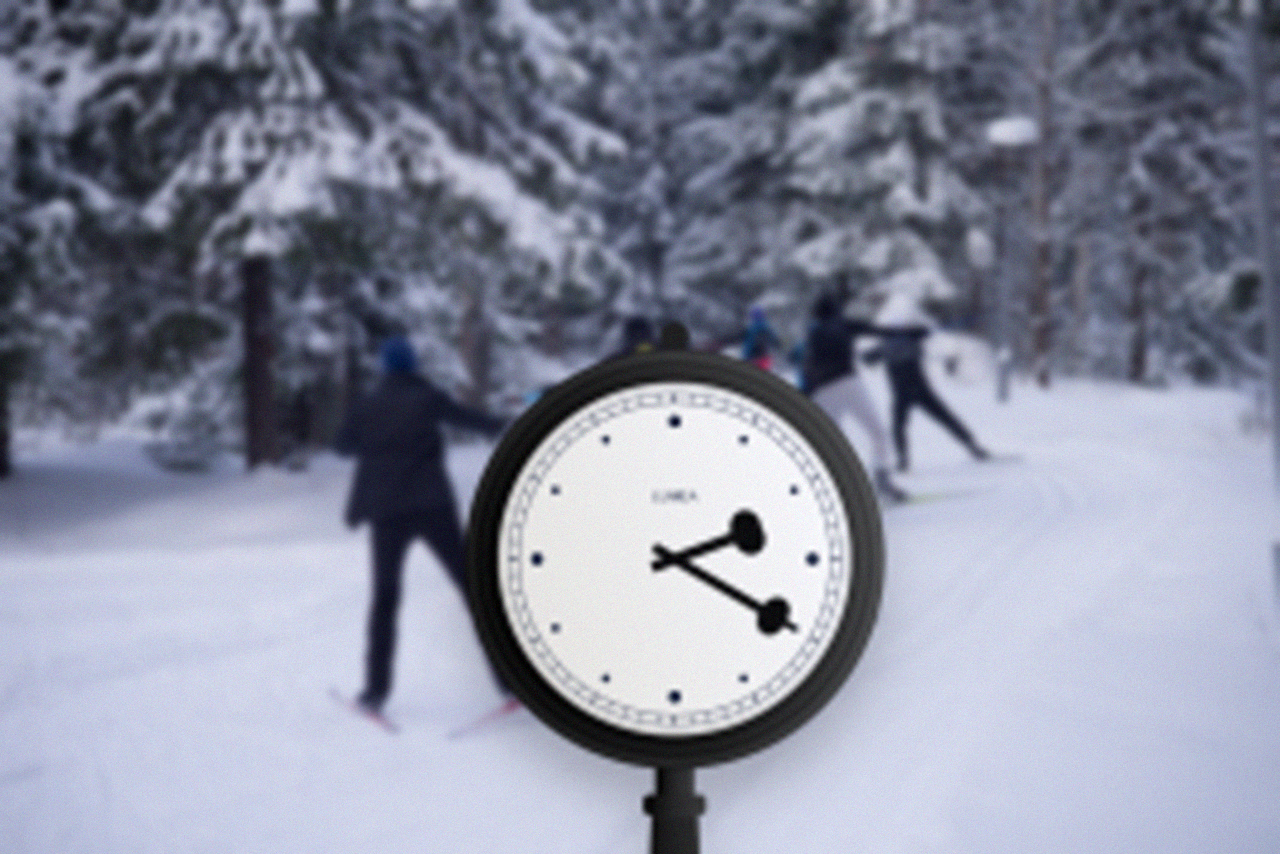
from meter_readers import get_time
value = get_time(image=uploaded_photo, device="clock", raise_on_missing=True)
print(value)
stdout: 2:20
